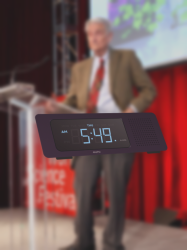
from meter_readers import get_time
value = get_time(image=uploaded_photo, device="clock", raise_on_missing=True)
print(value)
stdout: 5:49
